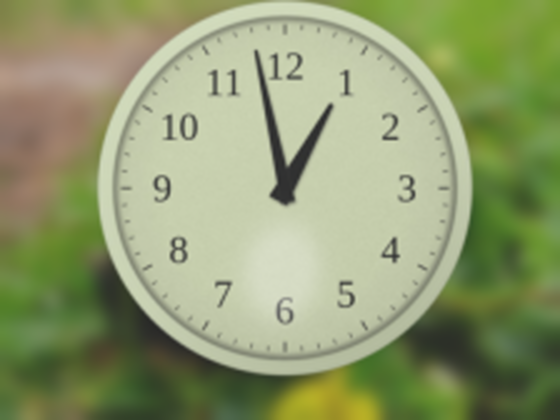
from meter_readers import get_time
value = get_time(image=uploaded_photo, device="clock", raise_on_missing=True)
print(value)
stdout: 12:58
